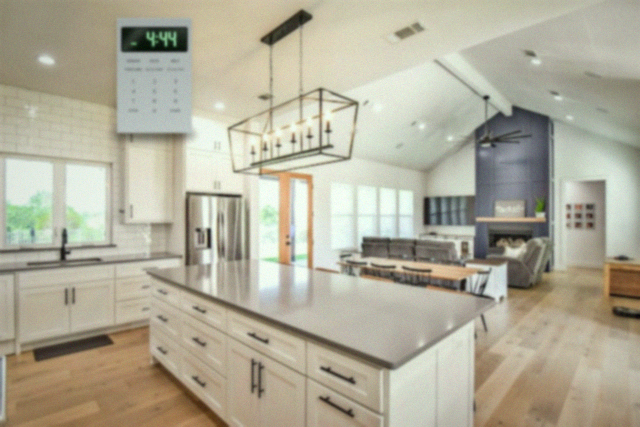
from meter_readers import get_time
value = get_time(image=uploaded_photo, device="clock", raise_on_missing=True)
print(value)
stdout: 4:44
